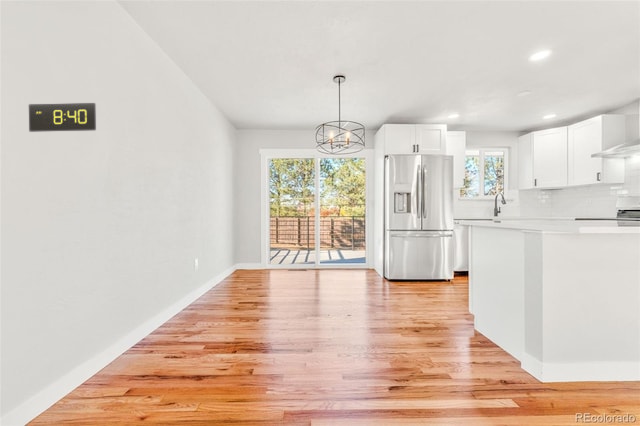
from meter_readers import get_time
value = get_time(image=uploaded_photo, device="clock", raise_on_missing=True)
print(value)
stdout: 8:40
